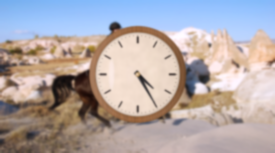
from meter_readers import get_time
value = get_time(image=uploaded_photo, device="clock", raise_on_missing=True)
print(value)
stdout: 4:25
